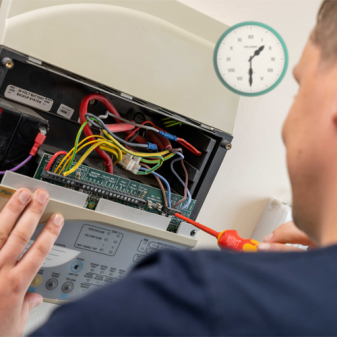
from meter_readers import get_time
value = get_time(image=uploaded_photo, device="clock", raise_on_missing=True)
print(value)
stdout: 1:30
